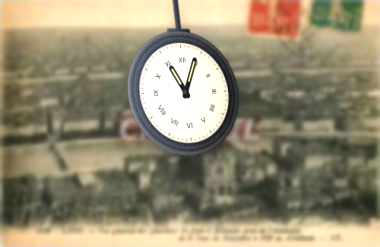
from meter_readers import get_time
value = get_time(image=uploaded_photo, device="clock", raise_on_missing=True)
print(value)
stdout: 11:04
